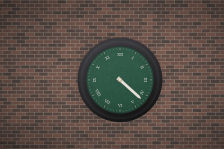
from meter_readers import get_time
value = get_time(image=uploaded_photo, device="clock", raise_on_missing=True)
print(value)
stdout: 4:22
